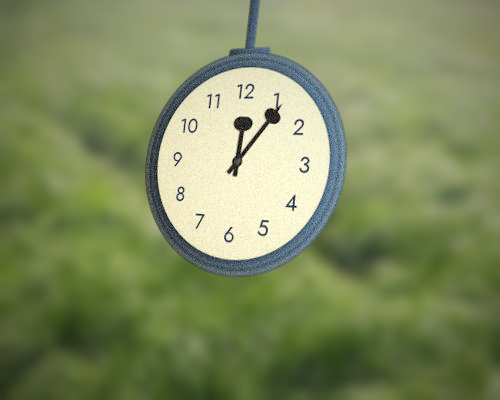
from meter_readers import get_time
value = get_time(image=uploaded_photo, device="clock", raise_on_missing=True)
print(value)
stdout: 12:06
